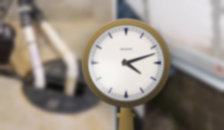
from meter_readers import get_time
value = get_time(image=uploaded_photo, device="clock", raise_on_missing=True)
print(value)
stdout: 4:12
